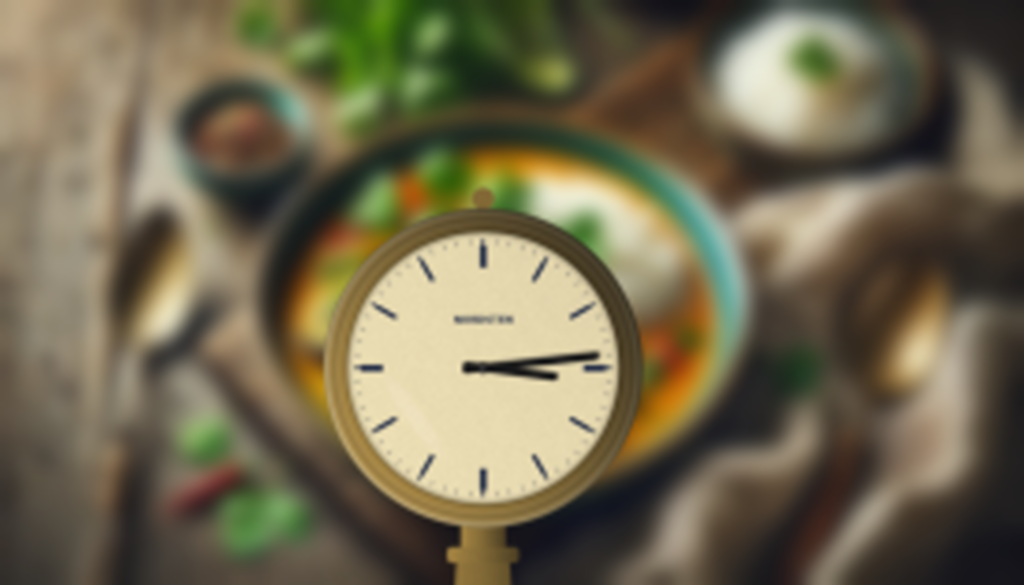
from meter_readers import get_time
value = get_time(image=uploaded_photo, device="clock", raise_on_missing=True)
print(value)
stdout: 3:14
